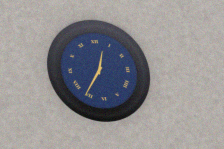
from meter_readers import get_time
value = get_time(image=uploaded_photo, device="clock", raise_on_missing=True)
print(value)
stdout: 12:36
